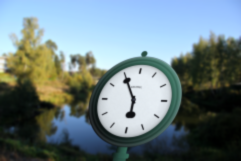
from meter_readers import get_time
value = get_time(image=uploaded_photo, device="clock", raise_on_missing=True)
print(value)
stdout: 5:55
